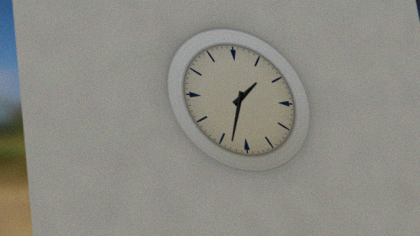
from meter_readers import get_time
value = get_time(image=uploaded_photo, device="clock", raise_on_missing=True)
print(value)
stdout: 1:33
